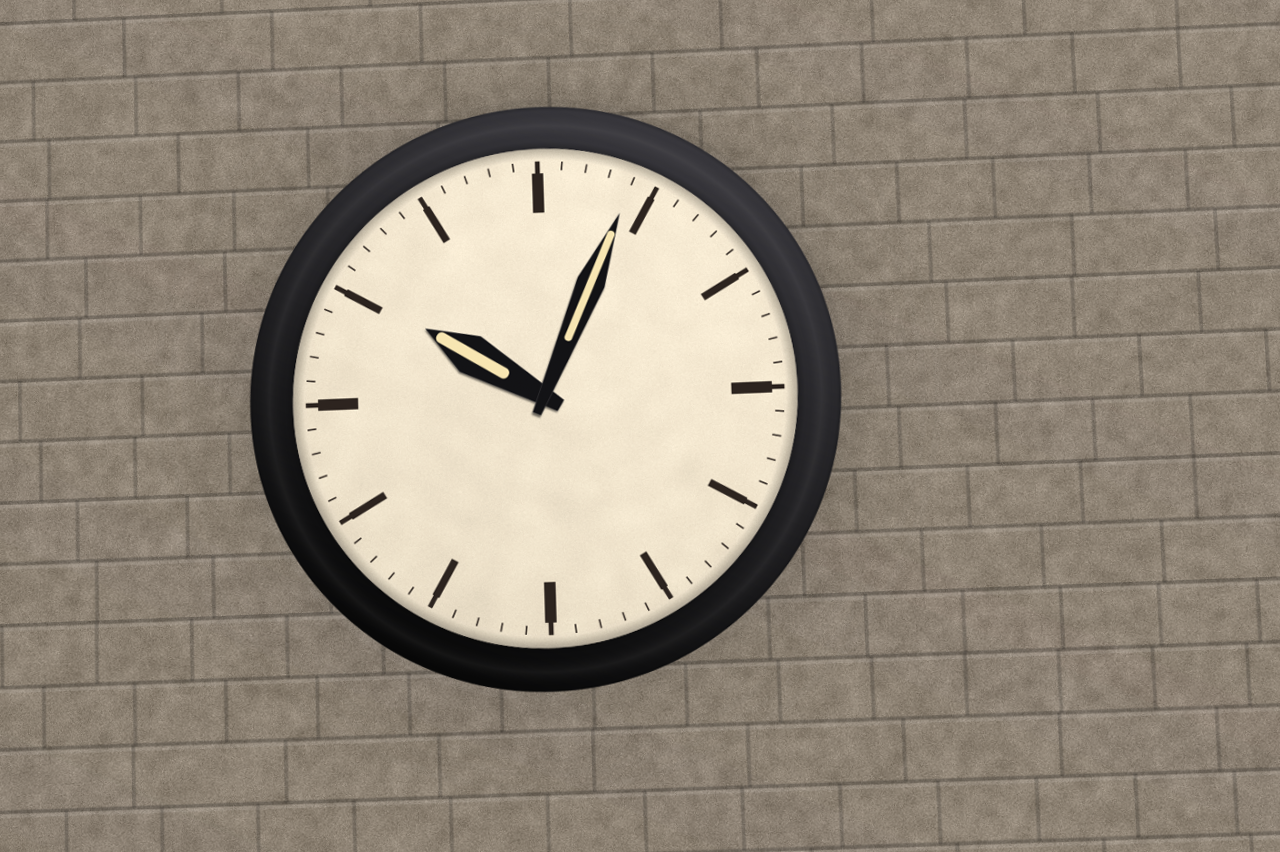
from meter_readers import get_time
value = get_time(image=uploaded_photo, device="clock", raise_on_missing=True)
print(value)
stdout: 10:04
